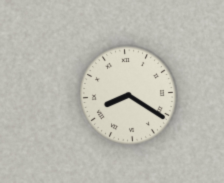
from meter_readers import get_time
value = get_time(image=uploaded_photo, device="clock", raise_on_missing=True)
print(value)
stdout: 8:21
